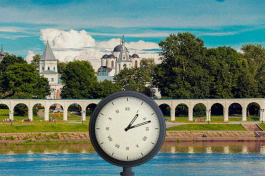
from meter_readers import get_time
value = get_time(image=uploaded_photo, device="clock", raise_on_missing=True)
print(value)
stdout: 1:12
